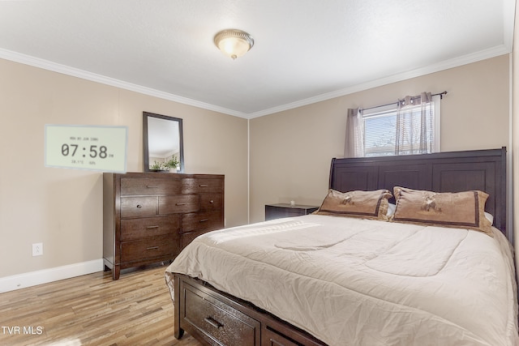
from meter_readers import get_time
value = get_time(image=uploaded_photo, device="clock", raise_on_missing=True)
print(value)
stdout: 7:58
